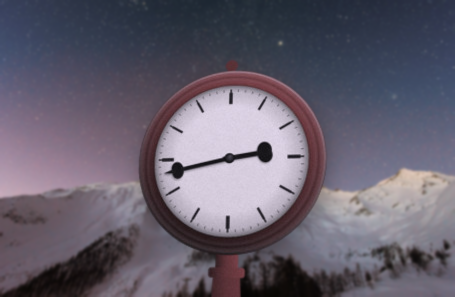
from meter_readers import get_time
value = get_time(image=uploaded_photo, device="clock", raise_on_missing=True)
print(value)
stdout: 2:43
